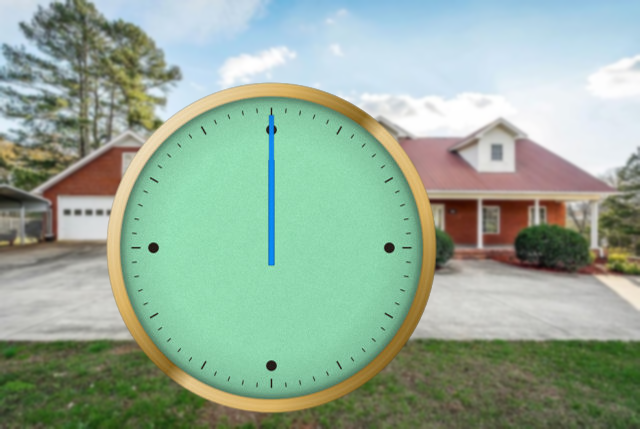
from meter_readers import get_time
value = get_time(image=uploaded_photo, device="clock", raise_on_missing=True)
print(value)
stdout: 12:00
